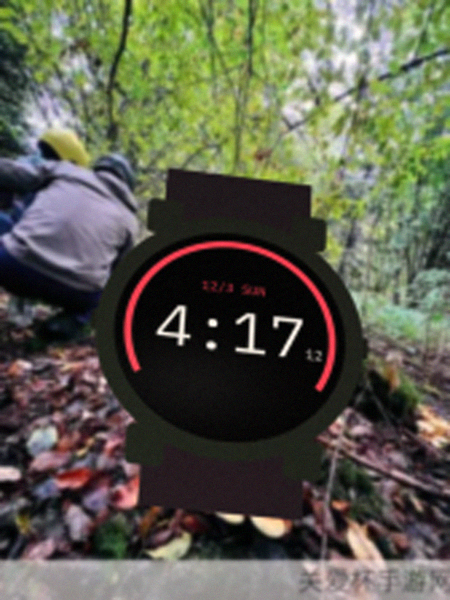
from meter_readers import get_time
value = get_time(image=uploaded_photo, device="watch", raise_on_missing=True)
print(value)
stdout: 4:17
